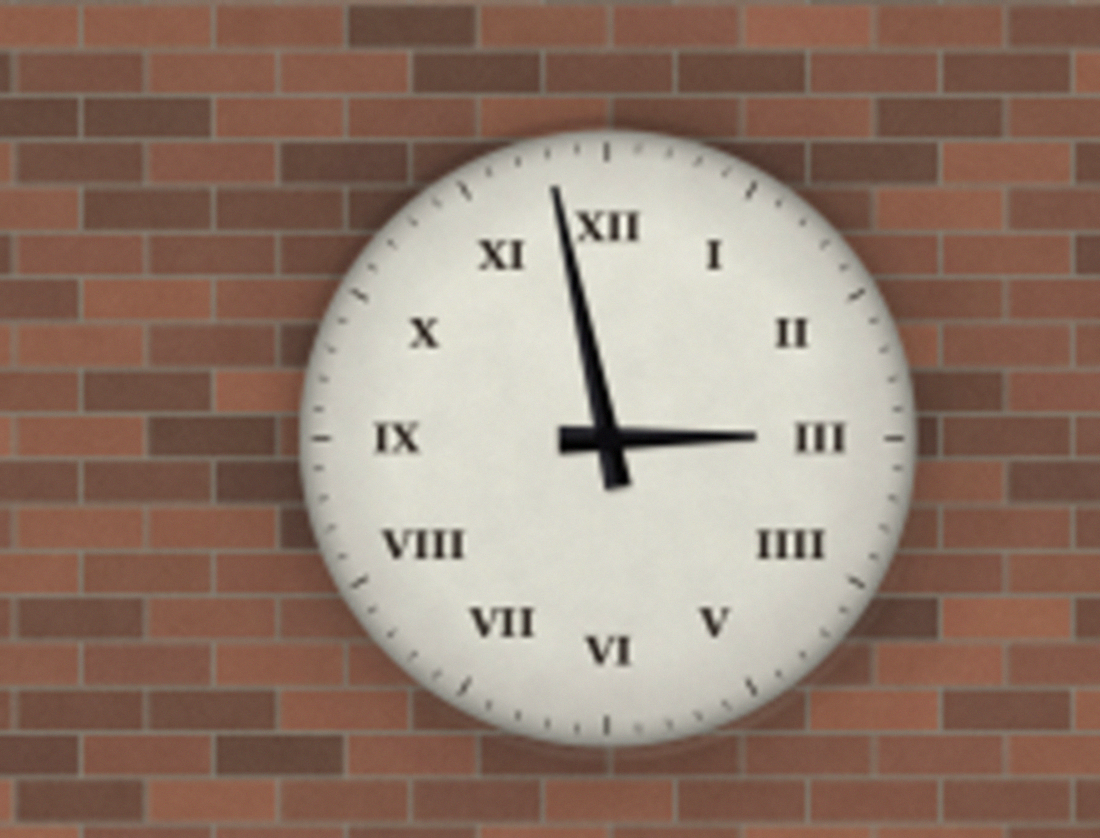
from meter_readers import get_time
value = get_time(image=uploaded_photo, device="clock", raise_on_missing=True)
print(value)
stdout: 2:58
